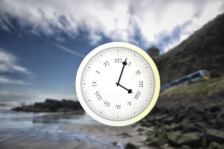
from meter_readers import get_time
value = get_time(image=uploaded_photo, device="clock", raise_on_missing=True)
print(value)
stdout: 4:03
